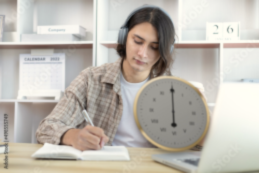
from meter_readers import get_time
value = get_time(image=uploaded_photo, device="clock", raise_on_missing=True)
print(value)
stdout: 6:00
